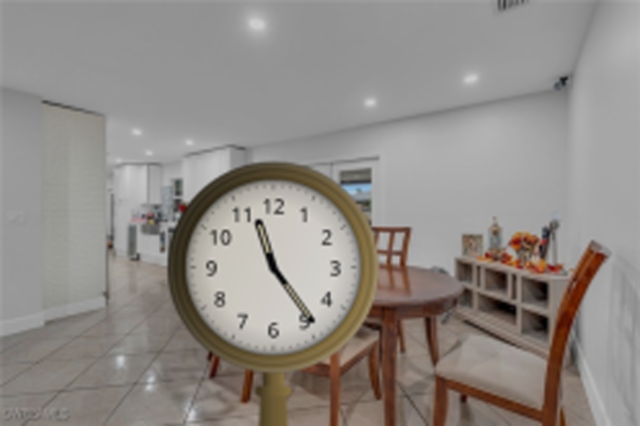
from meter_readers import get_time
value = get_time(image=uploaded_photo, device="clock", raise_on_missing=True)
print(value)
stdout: 11:24
